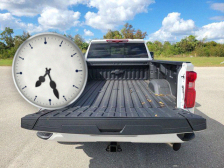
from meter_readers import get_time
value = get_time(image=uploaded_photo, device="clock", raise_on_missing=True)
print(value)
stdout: 7:27
